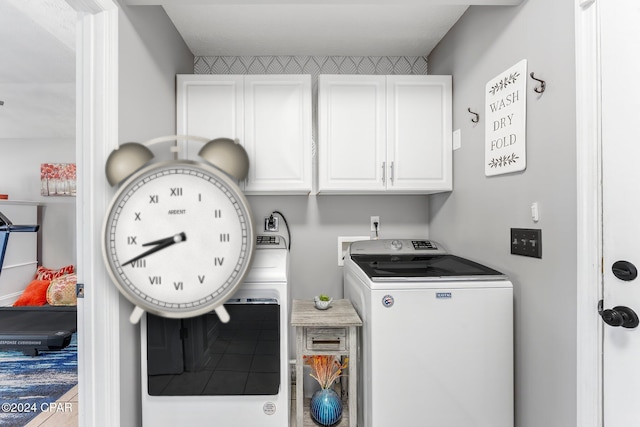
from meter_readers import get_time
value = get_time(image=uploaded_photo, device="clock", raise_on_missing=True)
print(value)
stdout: 8:41
